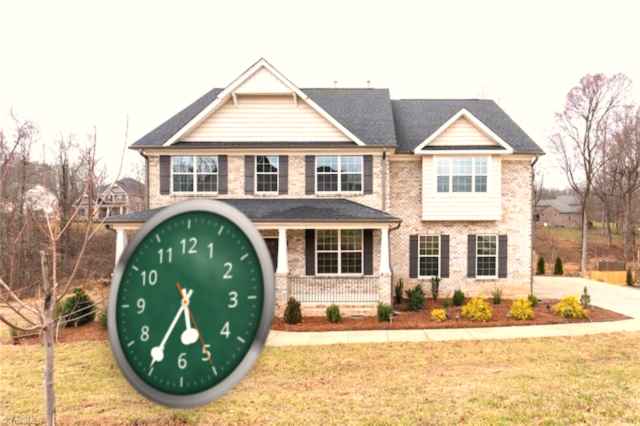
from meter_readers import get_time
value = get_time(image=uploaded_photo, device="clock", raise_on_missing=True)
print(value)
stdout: 5:35:25
